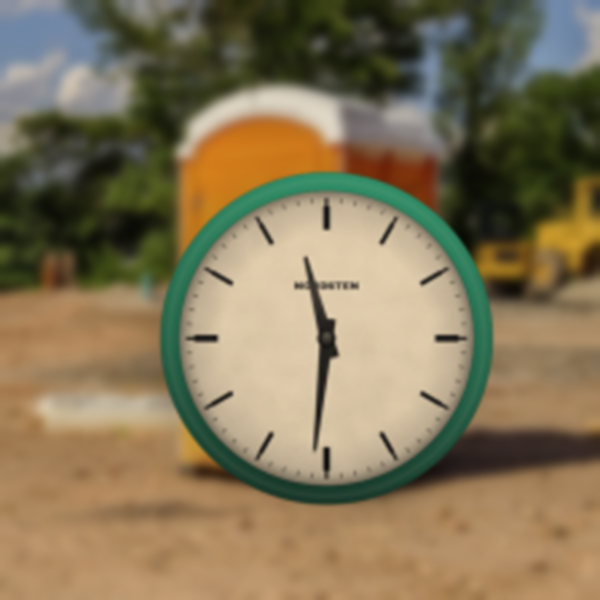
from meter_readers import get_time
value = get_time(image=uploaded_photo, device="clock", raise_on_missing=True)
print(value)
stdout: 11:31
